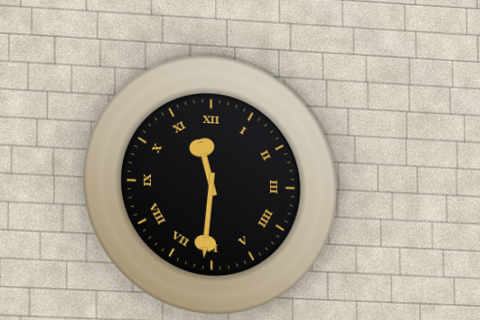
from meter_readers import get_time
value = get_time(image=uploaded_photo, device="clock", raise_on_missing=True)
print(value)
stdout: 11:31
